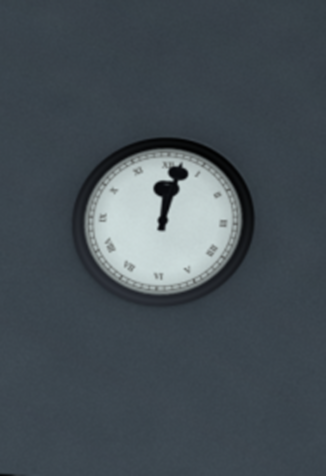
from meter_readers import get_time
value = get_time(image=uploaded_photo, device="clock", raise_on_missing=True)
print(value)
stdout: 12:02
